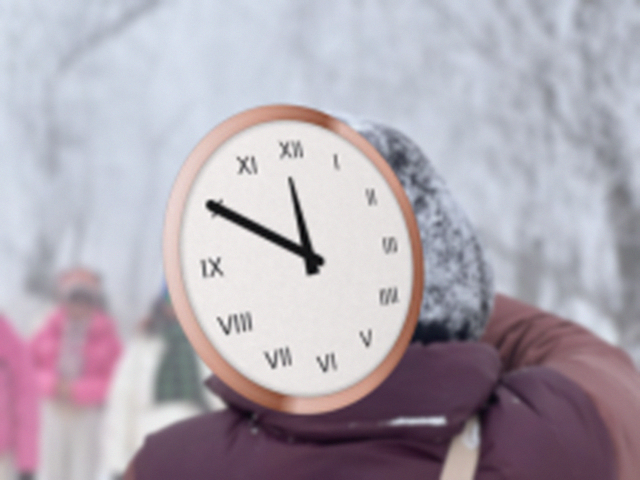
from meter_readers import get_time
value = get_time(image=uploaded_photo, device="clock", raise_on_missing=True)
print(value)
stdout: 11:50
